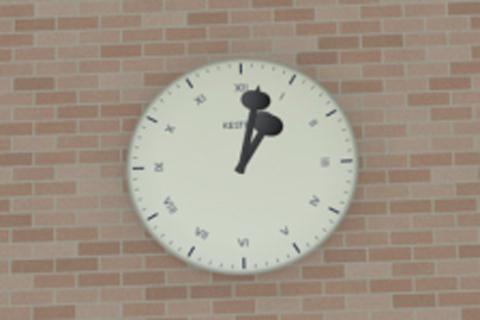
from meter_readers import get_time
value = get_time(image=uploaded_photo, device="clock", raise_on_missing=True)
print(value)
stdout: 1:02
